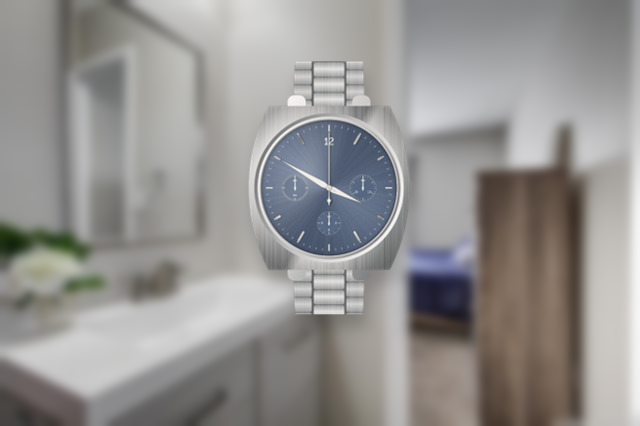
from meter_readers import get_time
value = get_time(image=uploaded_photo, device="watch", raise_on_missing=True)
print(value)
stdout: 3:50
